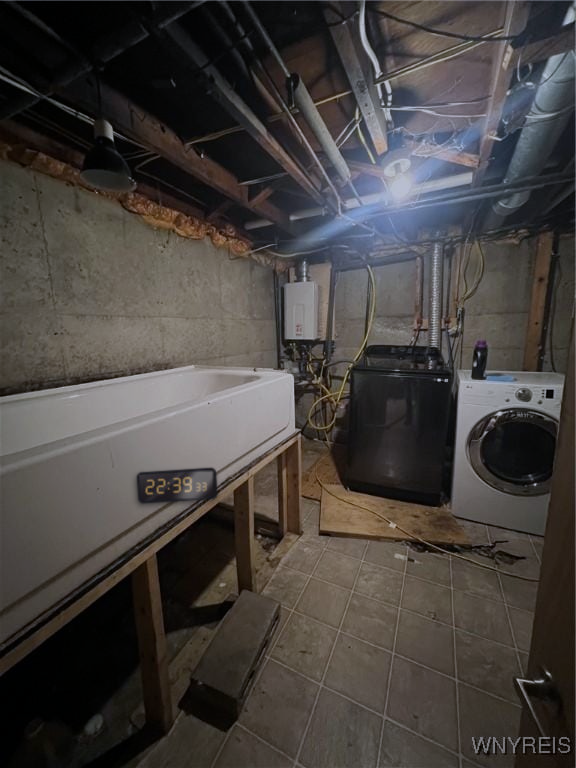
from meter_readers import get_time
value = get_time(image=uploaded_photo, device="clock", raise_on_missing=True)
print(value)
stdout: 22:39
